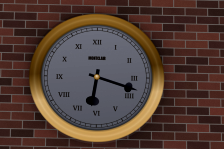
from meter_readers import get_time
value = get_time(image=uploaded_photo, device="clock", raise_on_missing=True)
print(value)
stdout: 6:18
